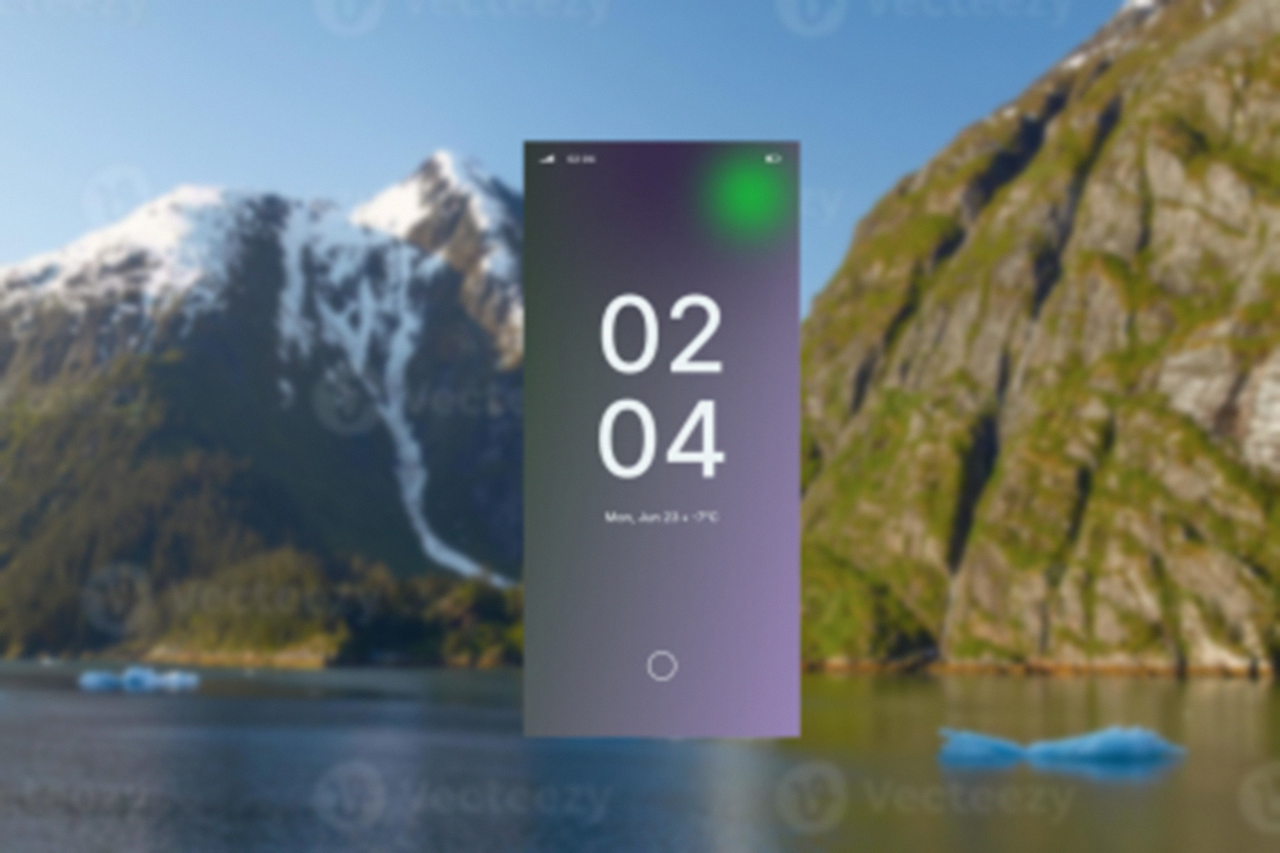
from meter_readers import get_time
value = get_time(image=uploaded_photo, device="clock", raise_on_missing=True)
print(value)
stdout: 2:04
